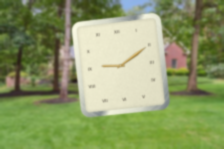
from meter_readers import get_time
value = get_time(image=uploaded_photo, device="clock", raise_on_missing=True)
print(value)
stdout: 9:10
